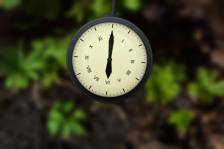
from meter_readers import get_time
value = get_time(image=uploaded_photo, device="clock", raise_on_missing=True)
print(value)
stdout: 6:00
